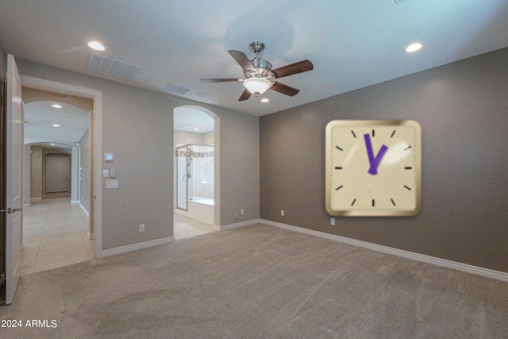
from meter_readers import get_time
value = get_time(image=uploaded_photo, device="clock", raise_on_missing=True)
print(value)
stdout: 12:58
